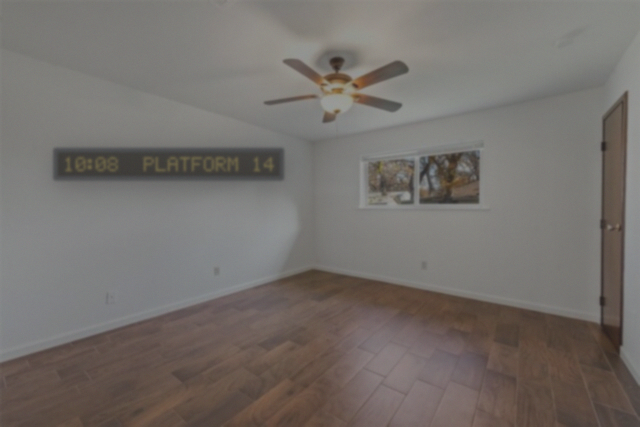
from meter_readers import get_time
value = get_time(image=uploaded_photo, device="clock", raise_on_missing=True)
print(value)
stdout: 10:08
